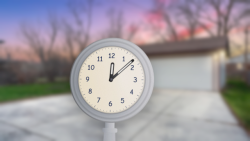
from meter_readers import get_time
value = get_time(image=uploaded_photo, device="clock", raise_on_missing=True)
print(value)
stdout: 12:08
